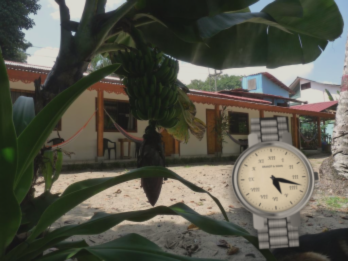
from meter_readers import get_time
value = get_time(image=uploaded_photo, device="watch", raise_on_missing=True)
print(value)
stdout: 5:18
